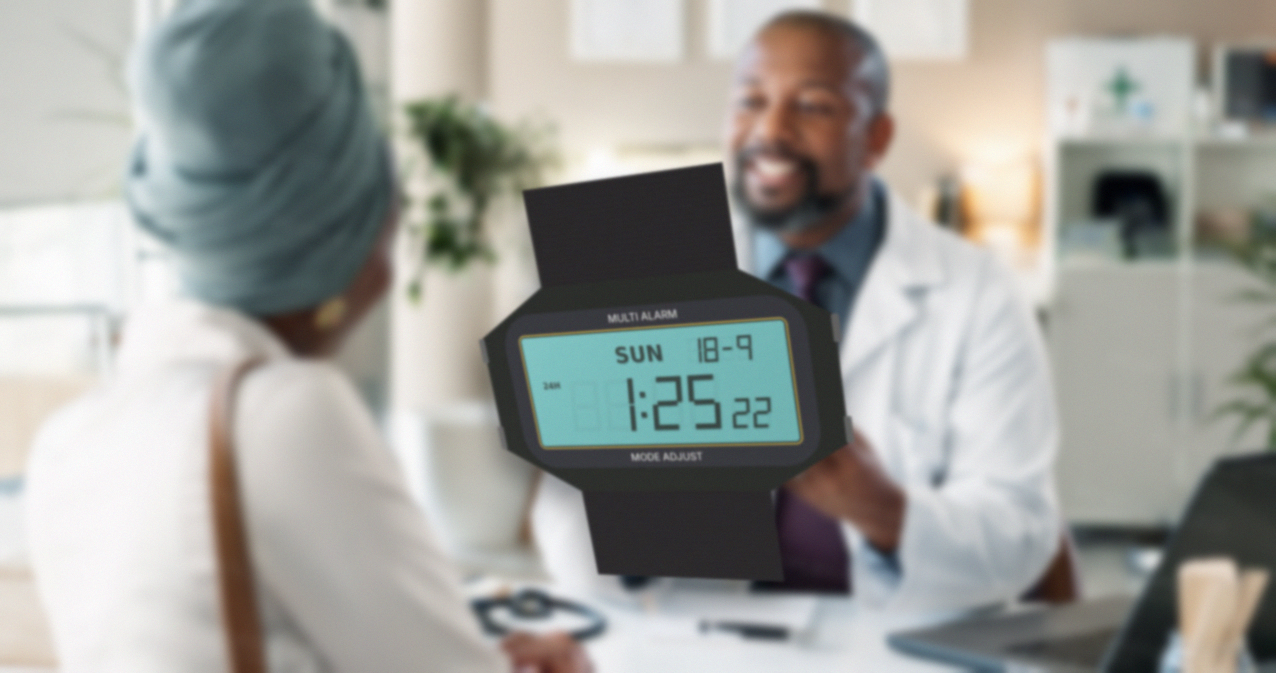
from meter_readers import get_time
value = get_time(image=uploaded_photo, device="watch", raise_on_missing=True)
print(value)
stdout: 1:25:22
